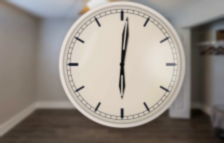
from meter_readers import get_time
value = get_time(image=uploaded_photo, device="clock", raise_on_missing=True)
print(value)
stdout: 6:01
